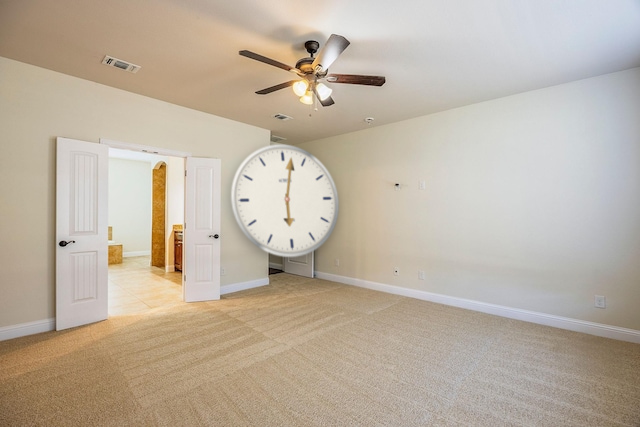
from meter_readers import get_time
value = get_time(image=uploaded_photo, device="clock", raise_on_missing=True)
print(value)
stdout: 6:02
